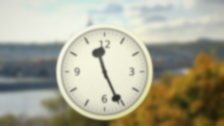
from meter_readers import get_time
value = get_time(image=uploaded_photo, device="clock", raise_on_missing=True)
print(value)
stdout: 11:26
